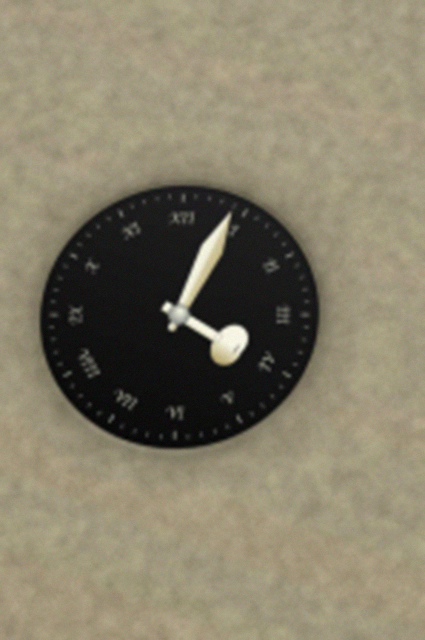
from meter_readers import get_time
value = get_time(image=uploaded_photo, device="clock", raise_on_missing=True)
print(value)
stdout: 4:04
